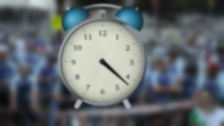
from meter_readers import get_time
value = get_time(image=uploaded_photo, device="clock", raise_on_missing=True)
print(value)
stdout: 4:22
